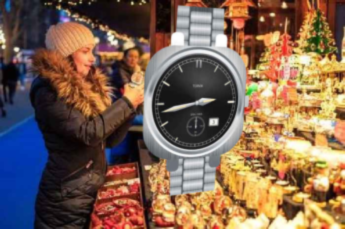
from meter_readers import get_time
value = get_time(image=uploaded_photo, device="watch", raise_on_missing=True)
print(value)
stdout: 2:43
